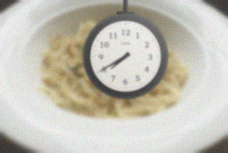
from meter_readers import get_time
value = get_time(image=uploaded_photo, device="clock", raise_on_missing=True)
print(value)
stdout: 7:40
